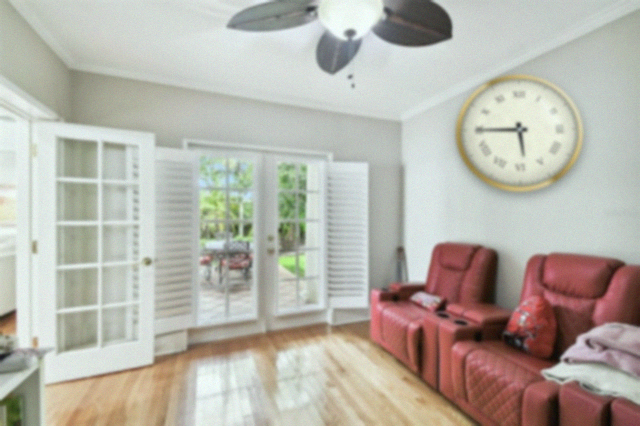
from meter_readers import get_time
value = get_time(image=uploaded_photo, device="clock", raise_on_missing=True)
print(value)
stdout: 5:45
